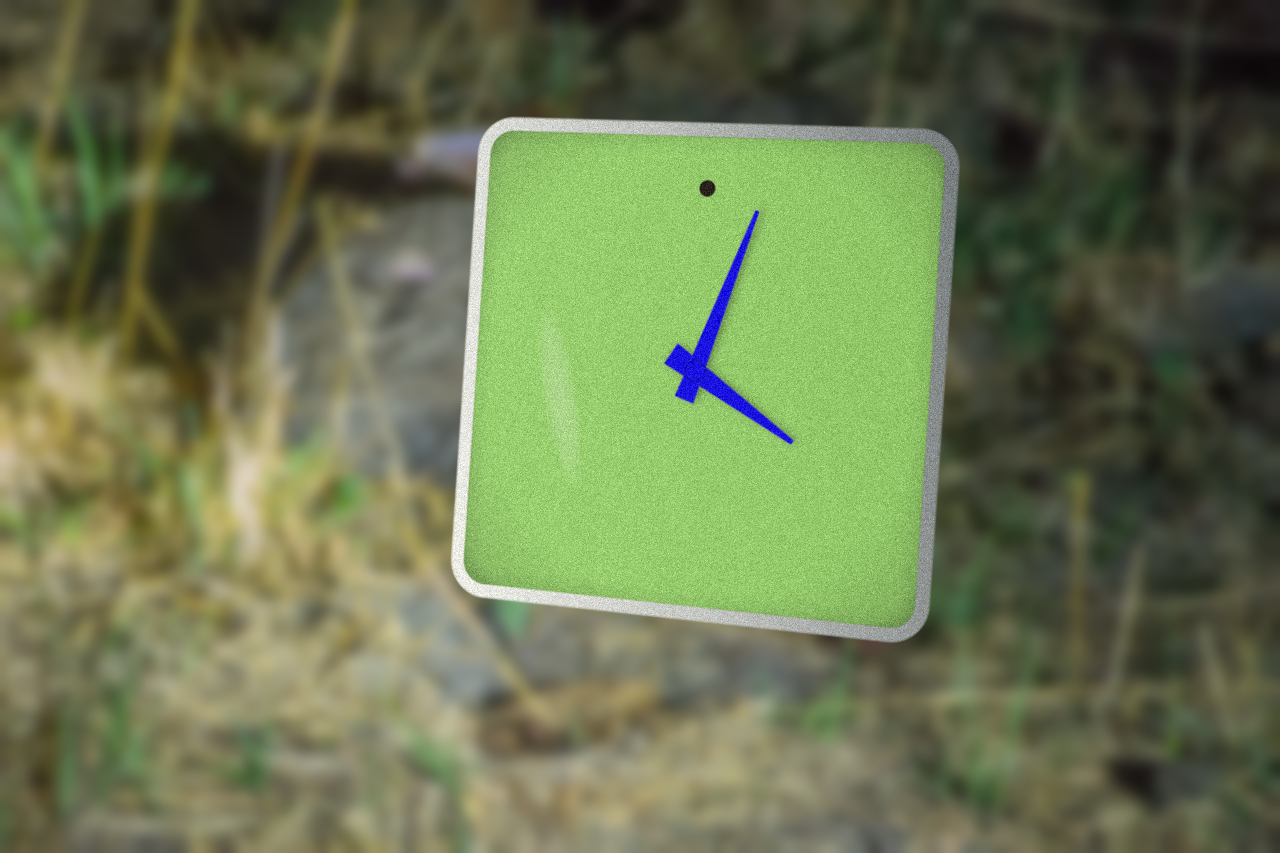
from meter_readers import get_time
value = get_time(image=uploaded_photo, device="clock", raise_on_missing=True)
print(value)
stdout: 4:03
